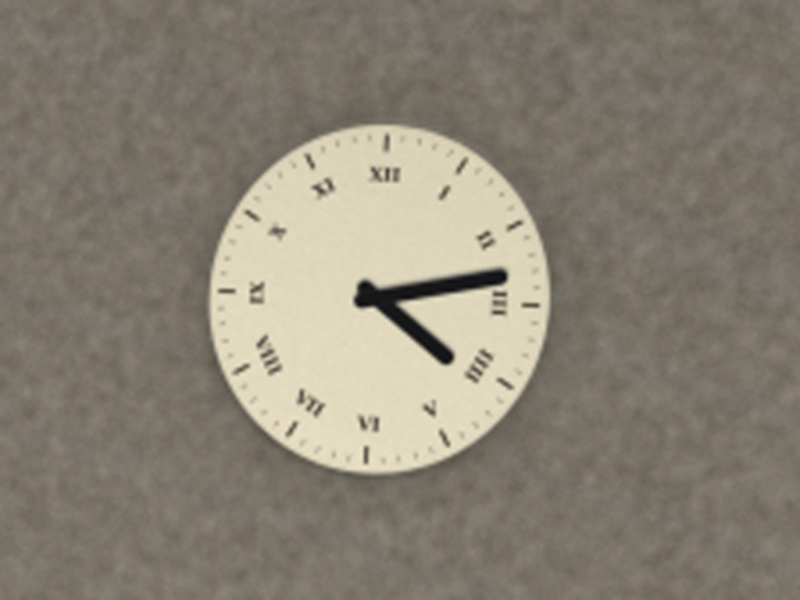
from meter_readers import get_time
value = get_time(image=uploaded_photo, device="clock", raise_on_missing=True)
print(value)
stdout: 4:13
